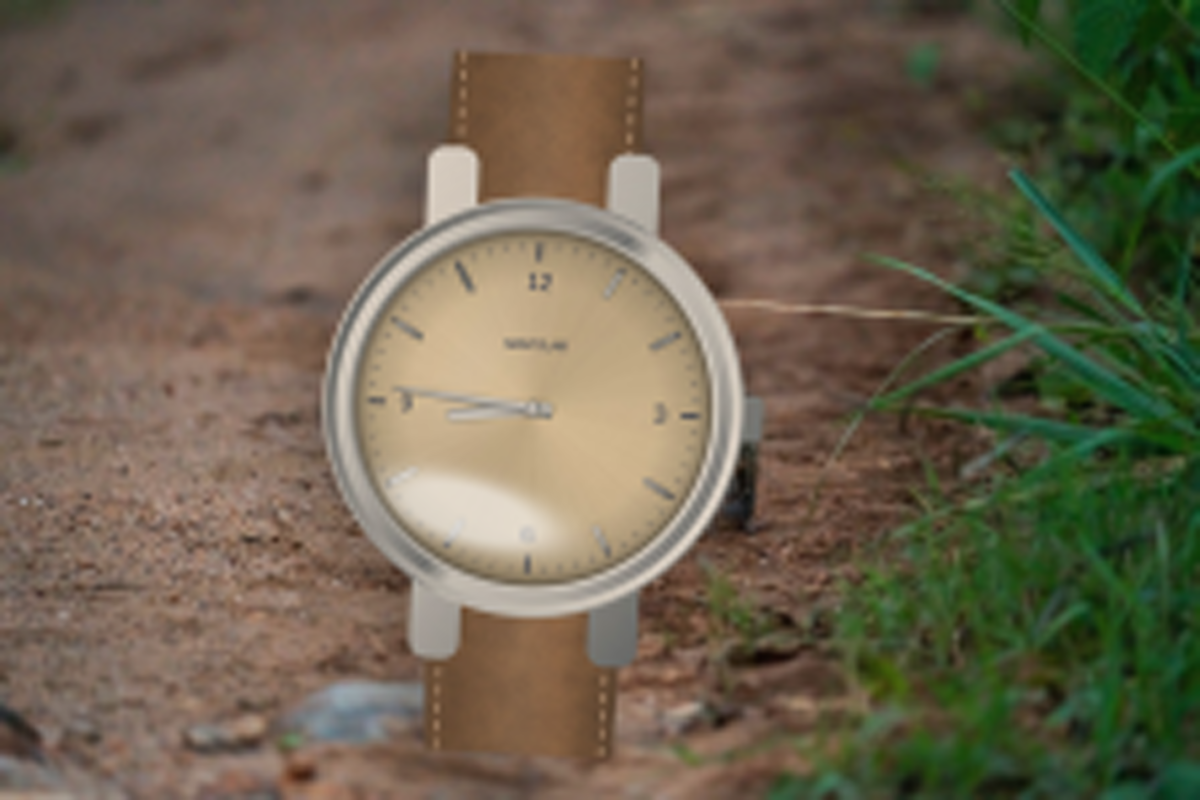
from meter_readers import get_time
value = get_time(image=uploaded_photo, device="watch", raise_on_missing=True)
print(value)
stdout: 8:46
